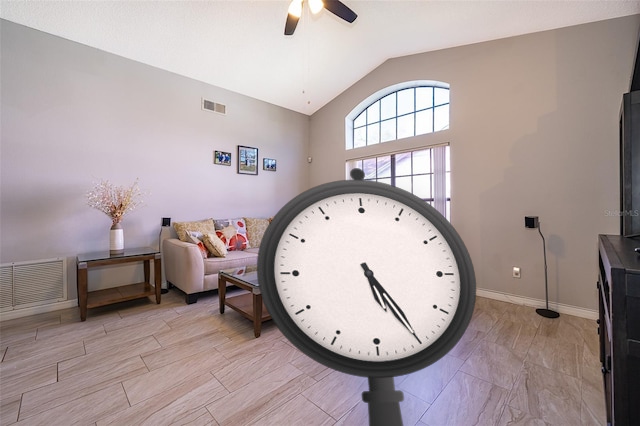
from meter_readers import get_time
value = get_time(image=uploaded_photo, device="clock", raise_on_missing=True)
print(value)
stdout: 5:25
